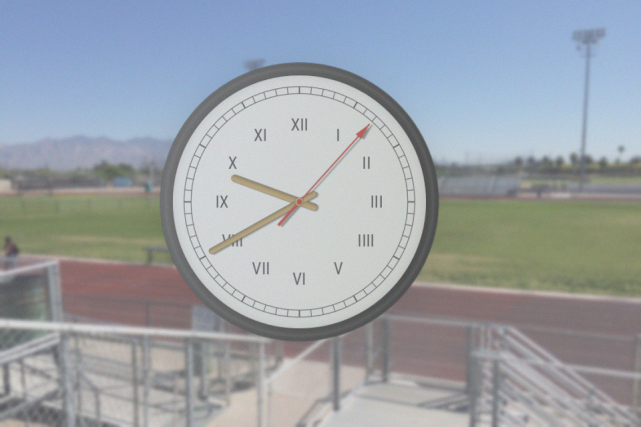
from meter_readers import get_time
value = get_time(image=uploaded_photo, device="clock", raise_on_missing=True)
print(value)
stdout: 9:40:07
